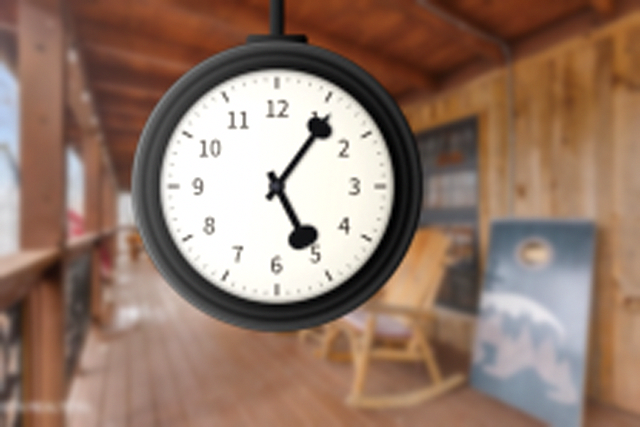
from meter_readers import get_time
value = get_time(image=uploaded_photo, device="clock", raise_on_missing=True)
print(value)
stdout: 5:06
